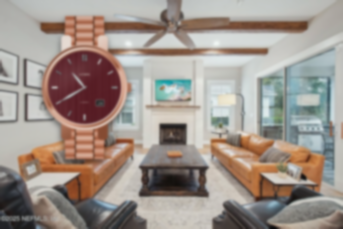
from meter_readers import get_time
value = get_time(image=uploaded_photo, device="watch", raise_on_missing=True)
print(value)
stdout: 10:40
